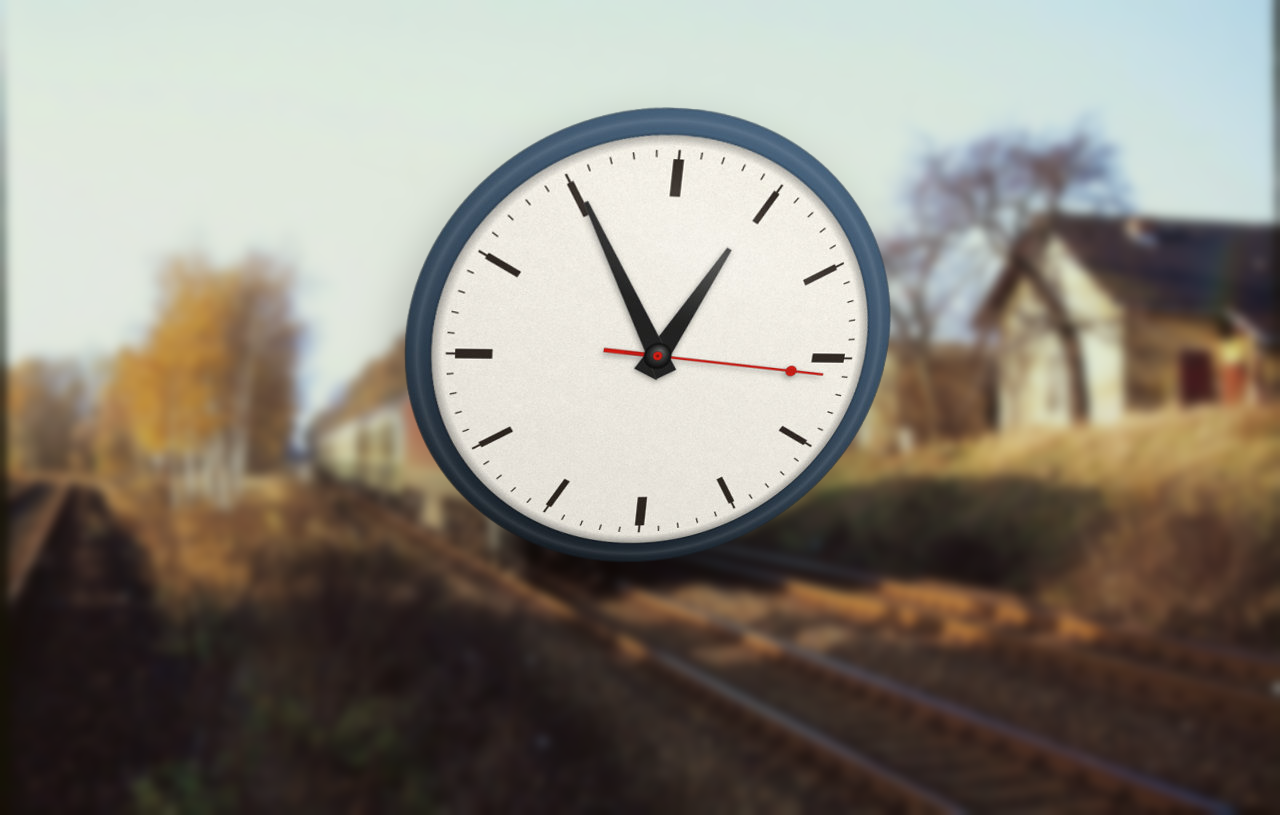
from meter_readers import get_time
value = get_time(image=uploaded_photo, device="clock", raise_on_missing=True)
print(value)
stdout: 12:55:16
